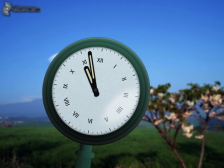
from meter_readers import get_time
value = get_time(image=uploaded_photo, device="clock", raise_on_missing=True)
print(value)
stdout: 10:57
